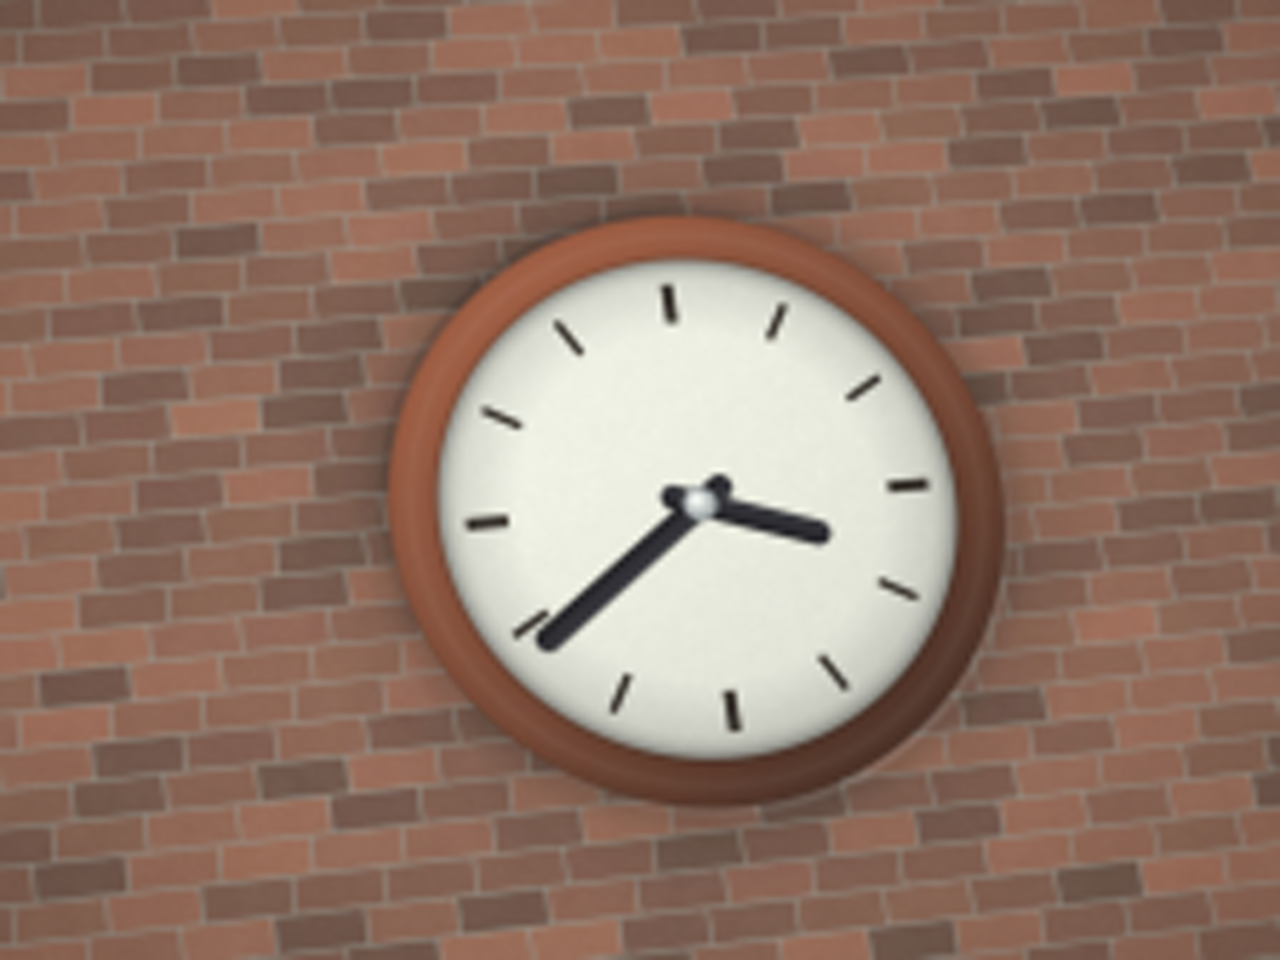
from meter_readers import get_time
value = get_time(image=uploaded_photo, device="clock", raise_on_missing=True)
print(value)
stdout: 3:39
